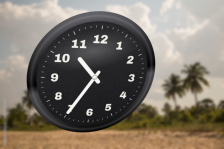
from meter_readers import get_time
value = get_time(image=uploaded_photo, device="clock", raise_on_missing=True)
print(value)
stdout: 10:35
